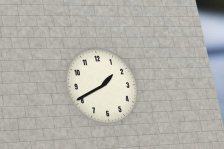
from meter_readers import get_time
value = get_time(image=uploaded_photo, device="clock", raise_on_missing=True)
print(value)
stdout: 1:41
